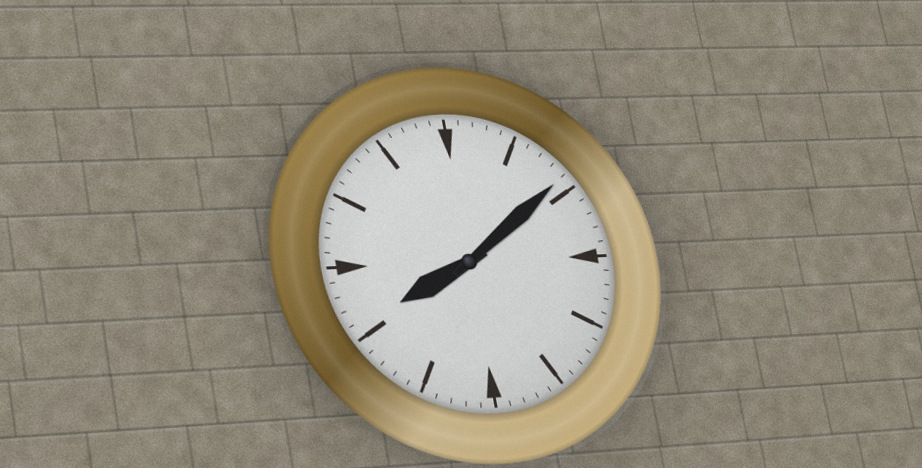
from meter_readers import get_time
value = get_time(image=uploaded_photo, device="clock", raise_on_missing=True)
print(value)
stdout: 8:09
